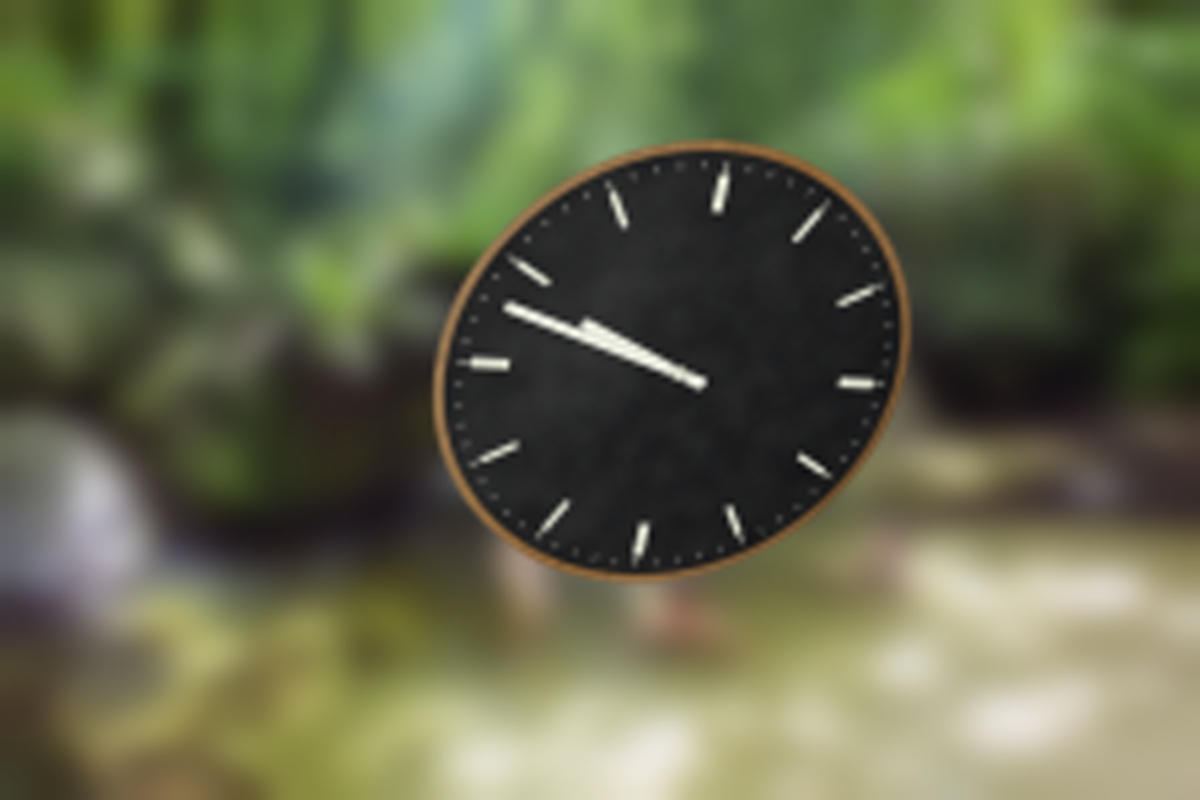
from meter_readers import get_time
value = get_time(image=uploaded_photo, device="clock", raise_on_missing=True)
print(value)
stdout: 9:48
